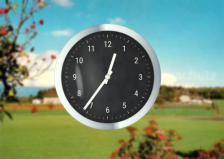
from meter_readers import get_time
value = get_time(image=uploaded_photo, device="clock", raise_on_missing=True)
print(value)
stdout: 12:36
